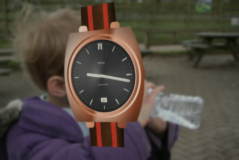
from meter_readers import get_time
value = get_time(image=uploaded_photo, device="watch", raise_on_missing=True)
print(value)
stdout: 9:17
